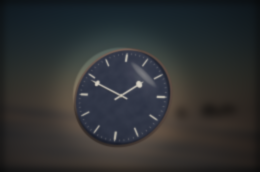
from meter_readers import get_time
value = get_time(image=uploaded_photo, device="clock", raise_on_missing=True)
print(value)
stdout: 1:49
